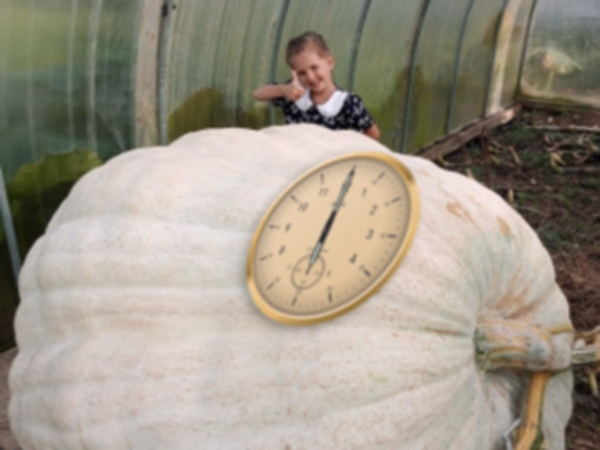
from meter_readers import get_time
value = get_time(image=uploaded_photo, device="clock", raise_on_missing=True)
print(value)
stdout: 6:00
